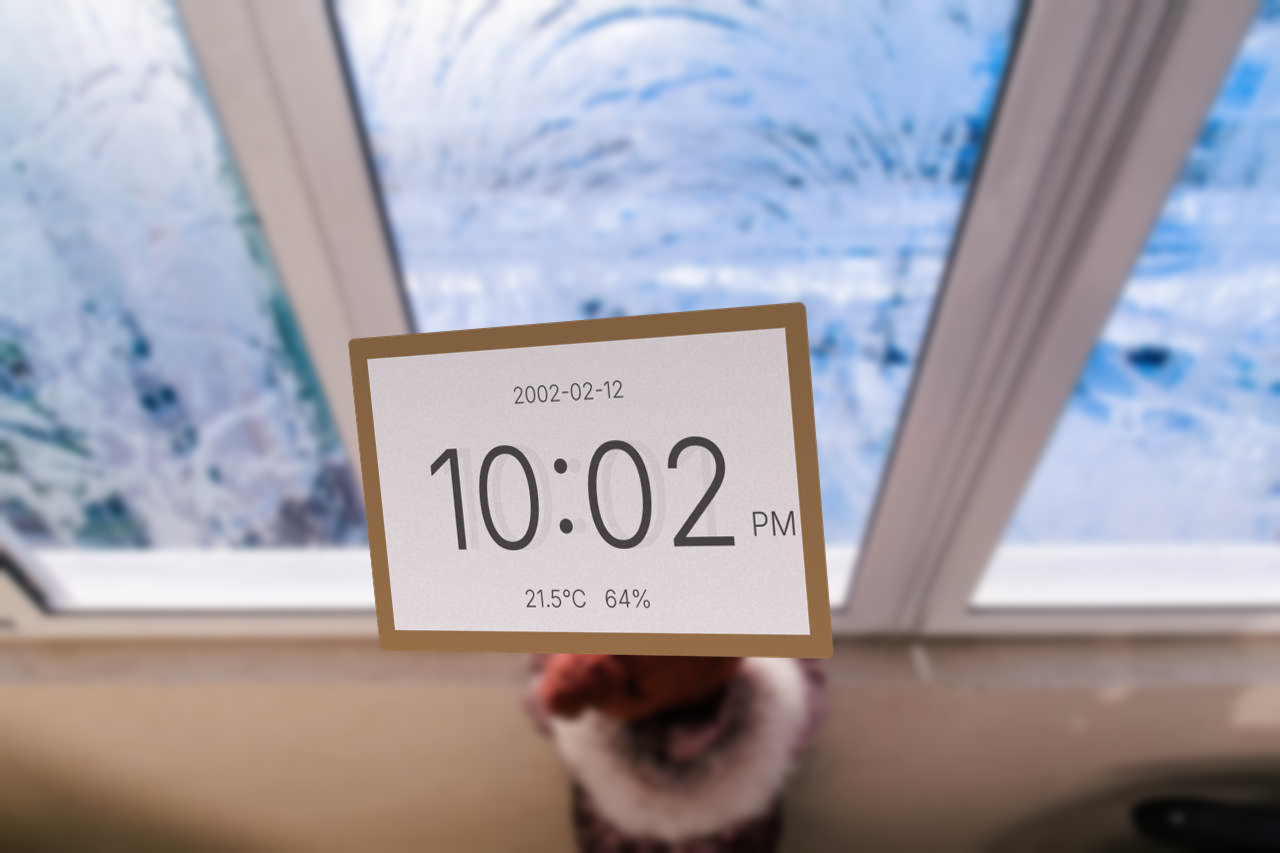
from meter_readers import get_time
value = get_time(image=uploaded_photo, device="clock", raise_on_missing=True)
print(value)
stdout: 10:02
